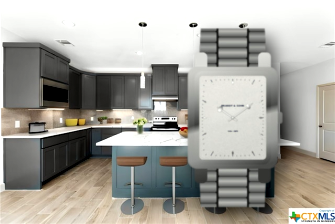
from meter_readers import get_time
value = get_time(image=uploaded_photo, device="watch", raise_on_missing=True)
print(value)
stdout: 10:09
